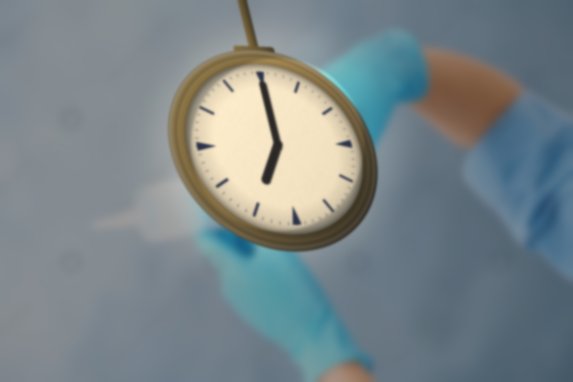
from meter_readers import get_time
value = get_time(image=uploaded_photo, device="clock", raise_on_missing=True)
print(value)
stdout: 7:00
